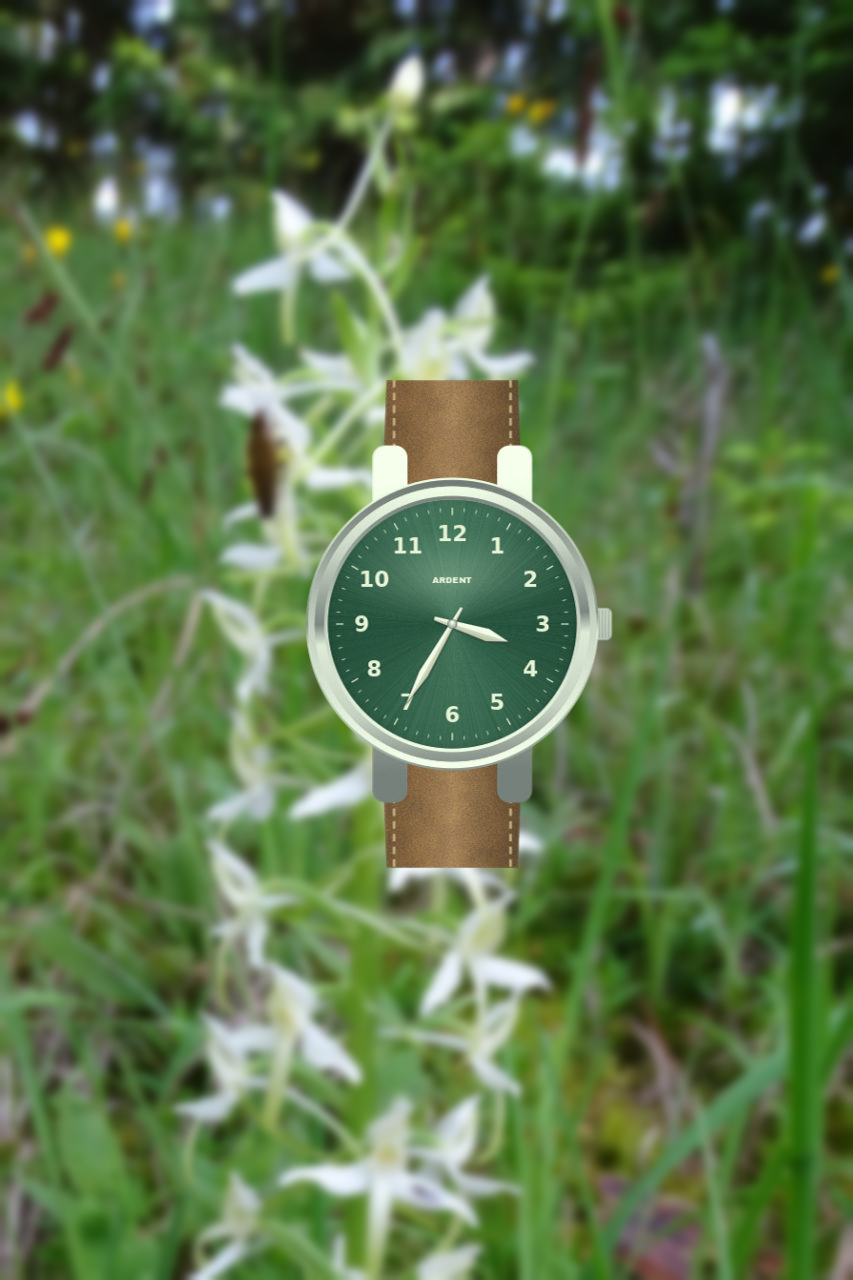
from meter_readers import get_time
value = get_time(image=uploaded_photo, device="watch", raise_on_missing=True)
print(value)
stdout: 3:35
